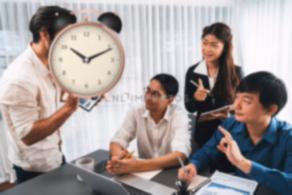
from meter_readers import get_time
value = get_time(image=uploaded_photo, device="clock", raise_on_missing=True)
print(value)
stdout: 10:11
